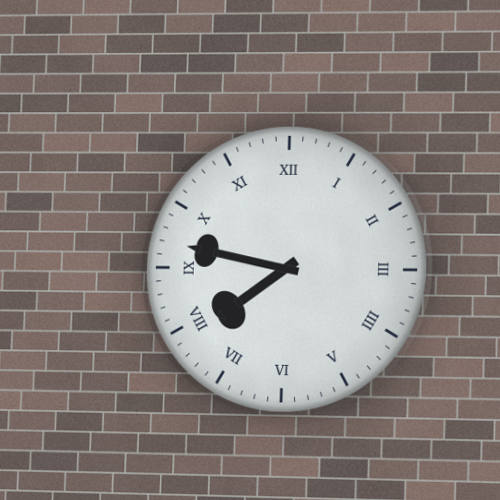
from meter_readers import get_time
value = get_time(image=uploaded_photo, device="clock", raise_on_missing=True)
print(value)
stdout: 7:47
